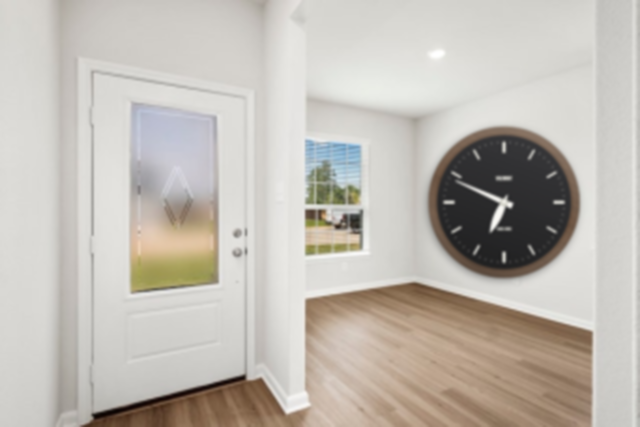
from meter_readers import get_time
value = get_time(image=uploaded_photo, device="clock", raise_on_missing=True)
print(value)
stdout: 6:49
